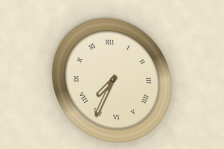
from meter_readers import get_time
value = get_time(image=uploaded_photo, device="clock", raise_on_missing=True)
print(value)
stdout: 7:35
